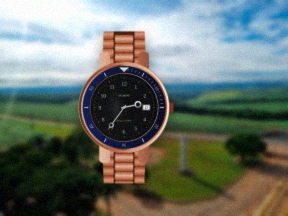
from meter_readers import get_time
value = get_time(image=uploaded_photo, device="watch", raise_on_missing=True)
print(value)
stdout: 2:36
